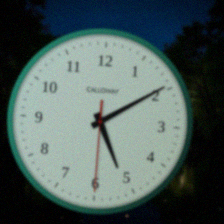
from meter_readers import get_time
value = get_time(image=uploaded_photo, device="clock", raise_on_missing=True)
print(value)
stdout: 5:09:30
